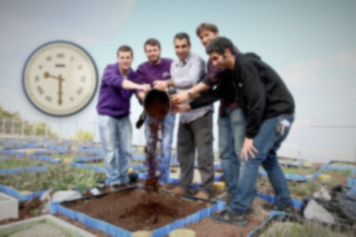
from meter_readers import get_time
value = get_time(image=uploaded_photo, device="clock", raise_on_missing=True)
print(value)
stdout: 9:30
